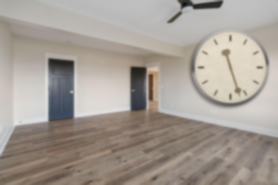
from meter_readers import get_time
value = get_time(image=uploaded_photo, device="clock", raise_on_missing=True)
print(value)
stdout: 11:27
